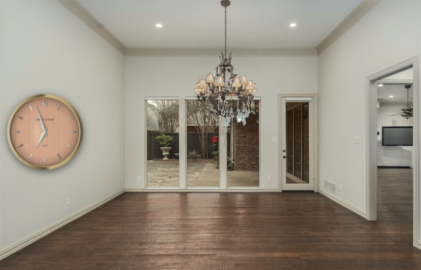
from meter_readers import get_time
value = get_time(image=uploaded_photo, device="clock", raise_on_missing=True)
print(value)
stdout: 6:57
